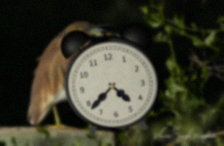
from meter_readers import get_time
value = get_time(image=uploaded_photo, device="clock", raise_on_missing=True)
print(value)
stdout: 4:38
